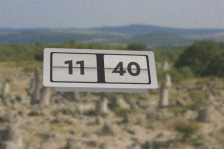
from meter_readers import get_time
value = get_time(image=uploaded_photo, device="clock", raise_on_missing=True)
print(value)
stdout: 11:40
